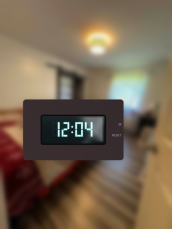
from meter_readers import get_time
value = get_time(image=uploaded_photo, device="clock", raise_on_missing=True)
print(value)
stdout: 12:04
